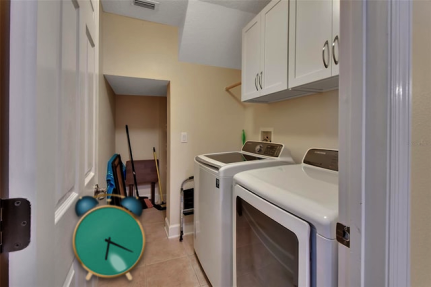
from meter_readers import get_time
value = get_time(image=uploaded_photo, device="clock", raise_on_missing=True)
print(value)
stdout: 6:19
